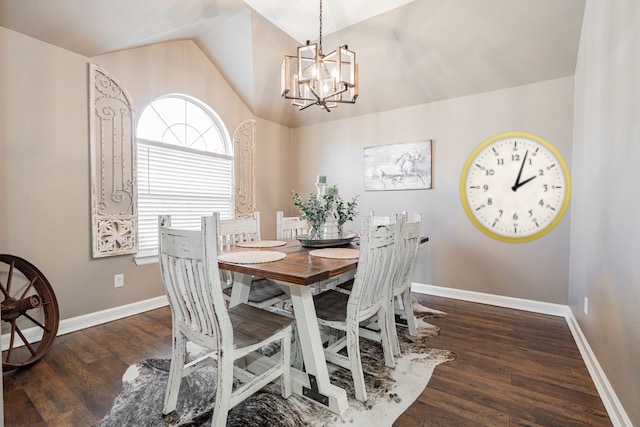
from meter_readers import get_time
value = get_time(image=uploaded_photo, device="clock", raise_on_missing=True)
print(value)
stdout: 2:03
